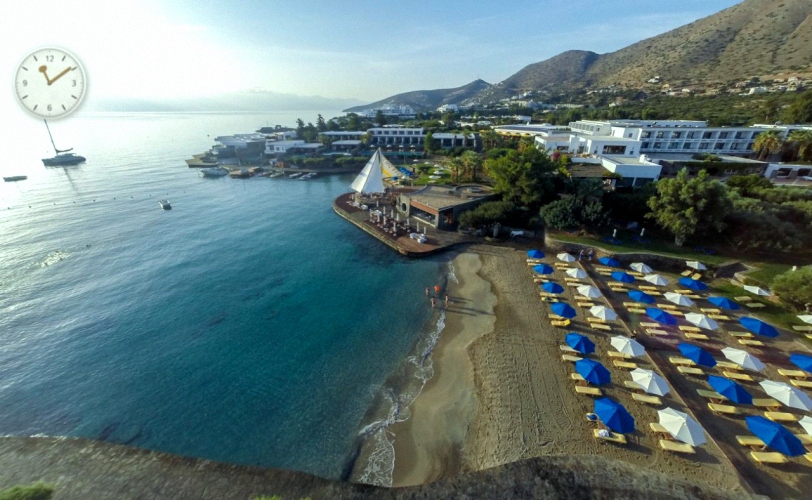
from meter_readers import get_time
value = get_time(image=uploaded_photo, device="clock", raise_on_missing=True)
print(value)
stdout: 11:09
